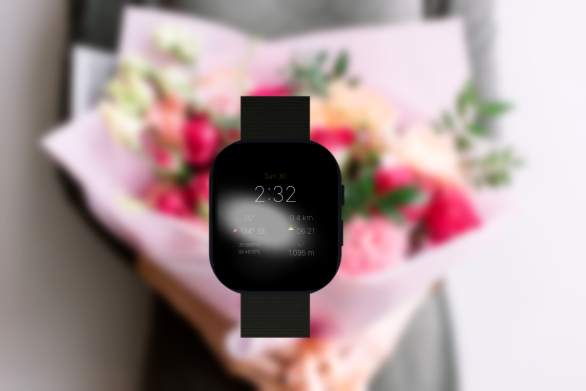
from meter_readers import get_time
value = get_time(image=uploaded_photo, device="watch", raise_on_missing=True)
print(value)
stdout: 2:32
